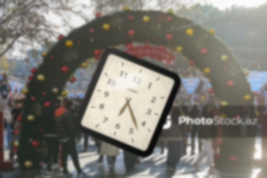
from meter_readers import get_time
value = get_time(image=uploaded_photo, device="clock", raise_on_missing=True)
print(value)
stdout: 6:23
